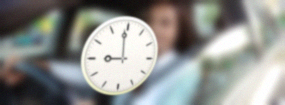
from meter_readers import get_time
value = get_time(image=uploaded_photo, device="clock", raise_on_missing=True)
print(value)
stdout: 8:59
